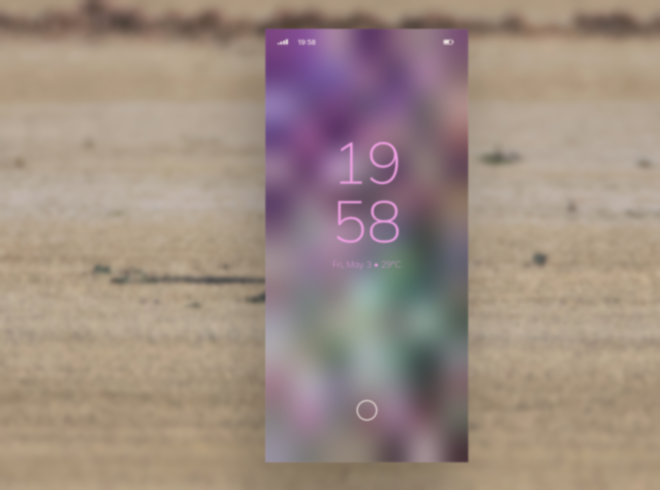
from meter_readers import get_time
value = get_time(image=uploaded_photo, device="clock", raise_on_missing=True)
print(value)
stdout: 19:58
